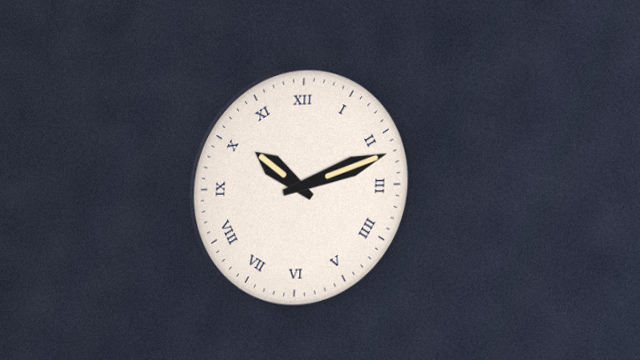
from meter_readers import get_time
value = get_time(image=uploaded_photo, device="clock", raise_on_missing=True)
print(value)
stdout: 10:12
